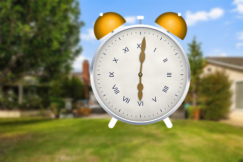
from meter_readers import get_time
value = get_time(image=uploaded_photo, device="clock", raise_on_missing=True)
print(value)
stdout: 6:01
